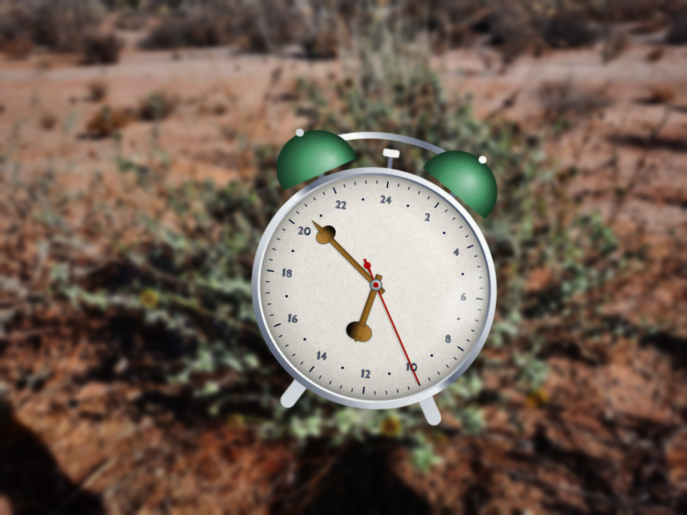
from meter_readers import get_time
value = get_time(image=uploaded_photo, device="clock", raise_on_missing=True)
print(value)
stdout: 12:51:25
